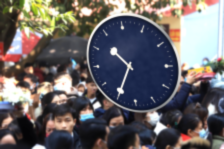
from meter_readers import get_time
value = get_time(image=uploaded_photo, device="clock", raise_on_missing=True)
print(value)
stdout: 10:35
